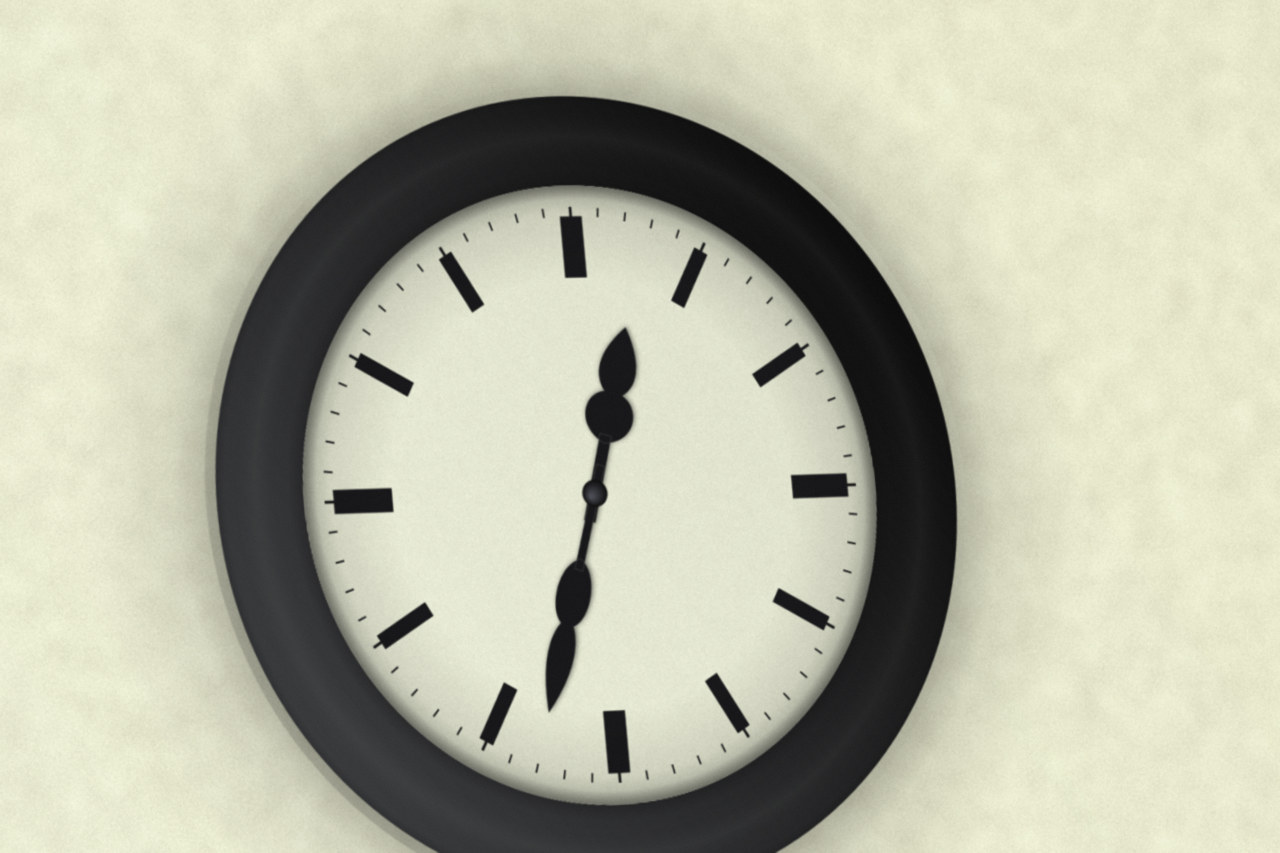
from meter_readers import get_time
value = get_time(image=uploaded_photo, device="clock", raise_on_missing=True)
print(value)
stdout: 12:33
